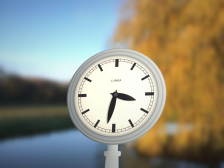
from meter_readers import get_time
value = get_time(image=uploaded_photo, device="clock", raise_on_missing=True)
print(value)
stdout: 3:32
